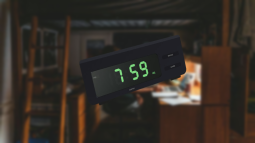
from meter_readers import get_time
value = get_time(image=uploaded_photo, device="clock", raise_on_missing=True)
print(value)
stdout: 7:59
